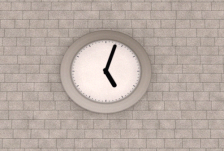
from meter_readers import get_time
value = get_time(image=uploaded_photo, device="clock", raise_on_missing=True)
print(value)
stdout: 5:03
